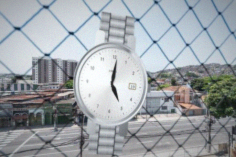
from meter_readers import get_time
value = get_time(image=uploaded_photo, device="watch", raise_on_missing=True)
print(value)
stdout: 5:01
